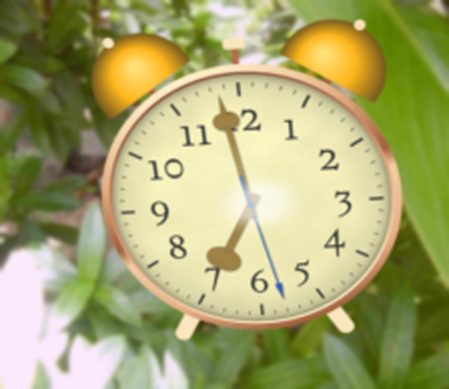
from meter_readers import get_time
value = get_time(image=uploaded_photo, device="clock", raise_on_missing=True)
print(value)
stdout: 6:58:28
